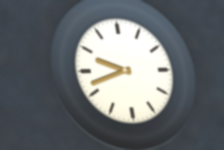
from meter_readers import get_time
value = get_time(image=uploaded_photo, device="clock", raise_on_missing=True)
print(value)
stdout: 9:42
